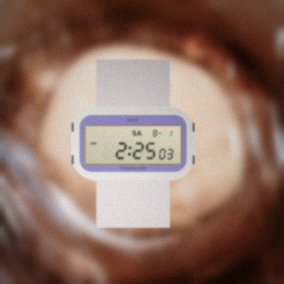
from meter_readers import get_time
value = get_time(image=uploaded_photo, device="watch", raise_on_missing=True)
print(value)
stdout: 2:25:03
